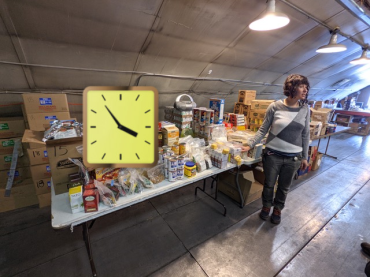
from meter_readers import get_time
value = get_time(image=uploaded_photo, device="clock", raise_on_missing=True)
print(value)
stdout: 3:54
